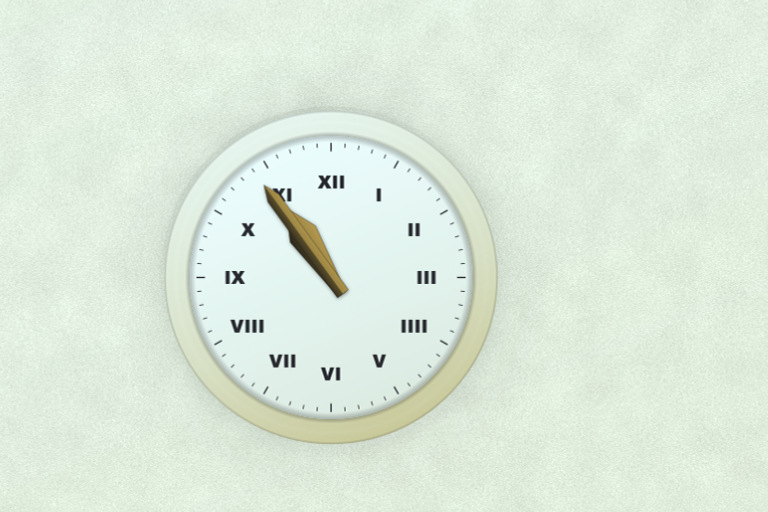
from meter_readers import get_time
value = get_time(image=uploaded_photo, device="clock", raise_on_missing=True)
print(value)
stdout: 10:54
